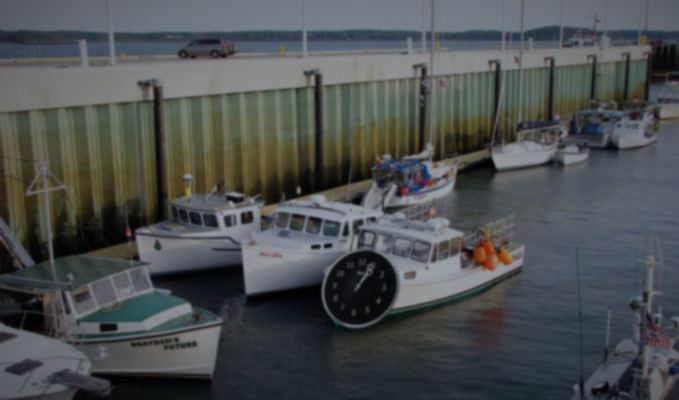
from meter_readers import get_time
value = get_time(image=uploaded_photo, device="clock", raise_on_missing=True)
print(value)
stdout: 1:04
